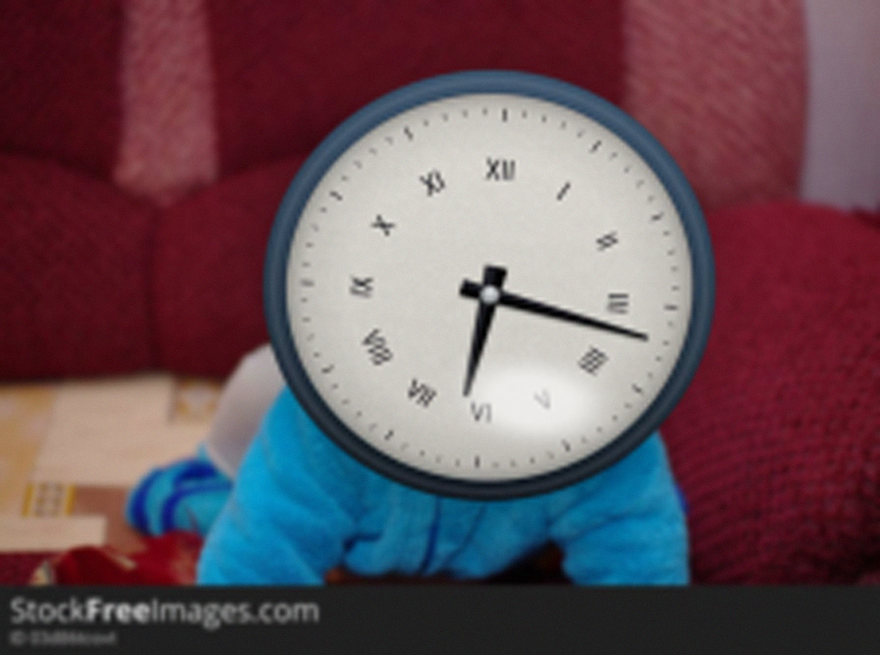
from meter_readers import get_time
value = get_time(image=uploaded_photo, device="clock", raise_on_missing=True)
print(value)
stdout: 6:17
